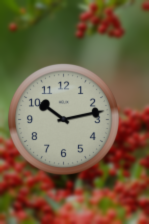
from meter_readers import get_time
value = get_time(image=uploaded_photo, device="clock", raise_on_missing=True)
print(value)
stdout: 10:13
